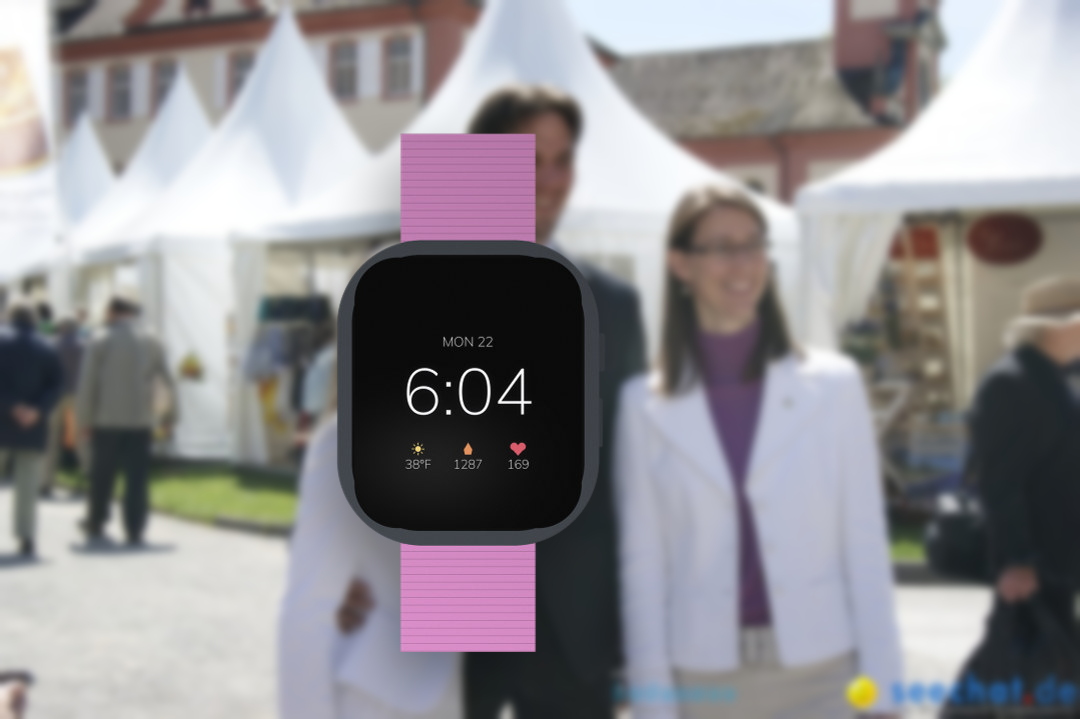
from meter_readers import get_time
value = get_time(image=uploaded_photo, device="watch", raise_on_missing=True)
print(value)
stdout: 6:04
